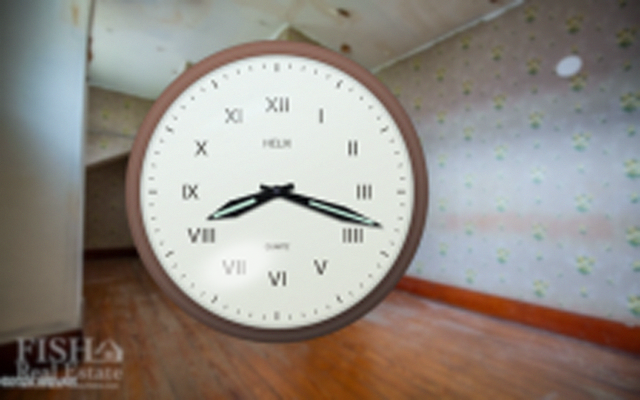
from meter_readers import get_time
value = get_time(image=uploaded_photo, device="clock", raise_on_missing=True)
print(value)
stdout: 8:18
